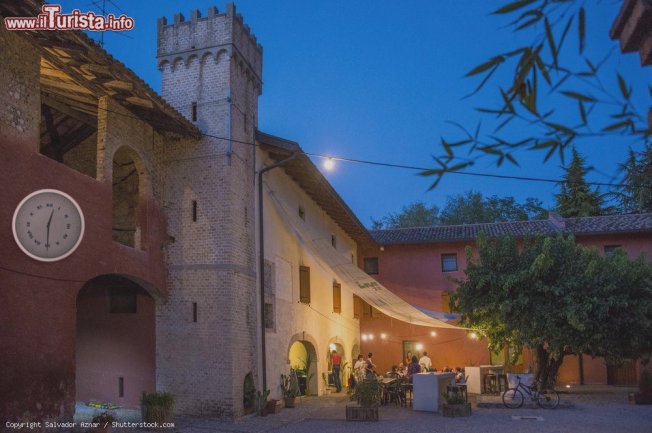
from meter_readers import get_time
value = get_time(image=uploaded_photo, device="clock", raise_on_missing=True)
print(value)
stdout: 12:30
